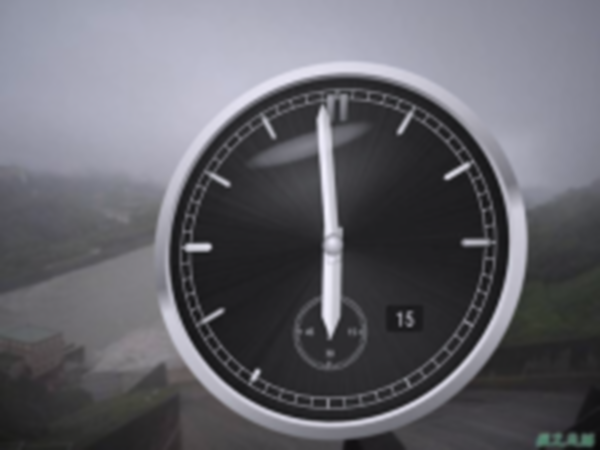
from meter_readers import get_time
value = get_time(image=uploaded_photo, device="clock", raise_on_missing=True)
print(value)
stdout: 5:59
